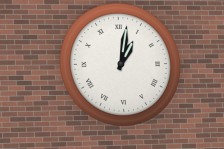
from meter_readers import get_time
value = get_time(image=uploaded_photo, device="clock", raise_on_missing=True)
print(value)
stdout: 1:02
